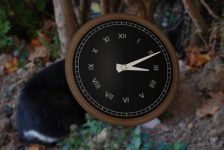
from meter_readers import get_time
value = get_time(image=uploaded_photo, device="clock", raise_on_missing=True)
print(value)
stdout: 3:11
